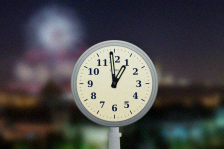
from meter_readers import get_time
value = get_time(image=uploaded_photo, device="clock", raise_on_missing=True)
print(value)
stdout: 12:59
